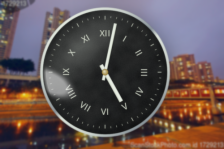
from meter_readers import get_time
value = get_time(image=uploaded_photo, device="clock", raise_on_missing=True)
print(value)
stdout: 5:02
